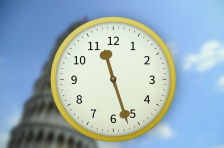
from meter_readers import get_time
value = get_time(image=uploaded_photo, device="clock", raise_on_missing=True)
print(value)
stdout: 11:27
